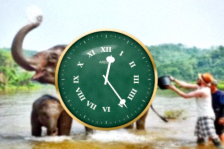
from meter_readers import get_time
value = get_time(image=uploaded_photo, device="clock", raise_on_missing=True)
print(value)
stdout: 12:24
